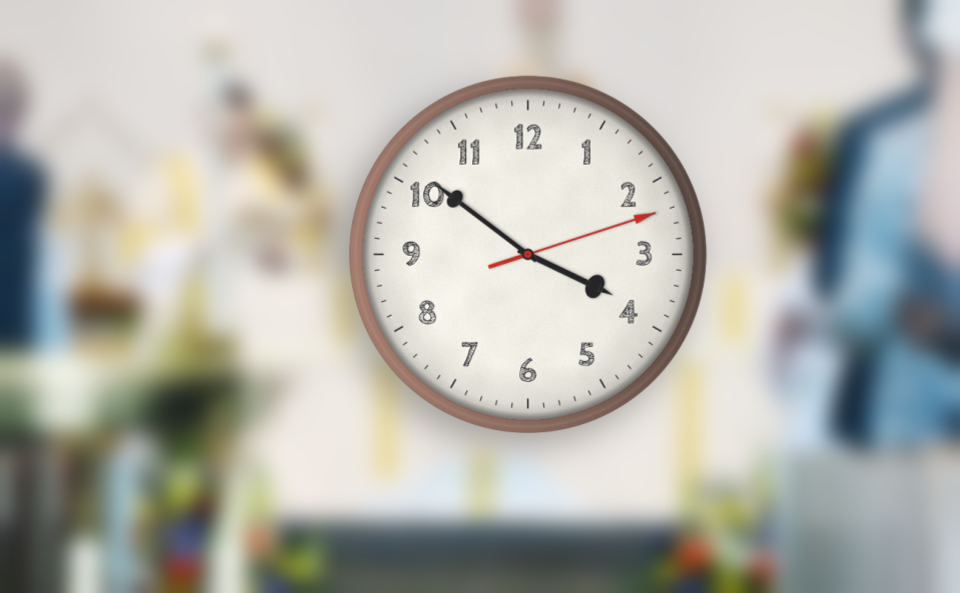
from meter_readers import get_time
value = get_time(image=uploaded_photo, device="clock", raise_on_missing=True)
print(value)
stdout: 3:51:12
